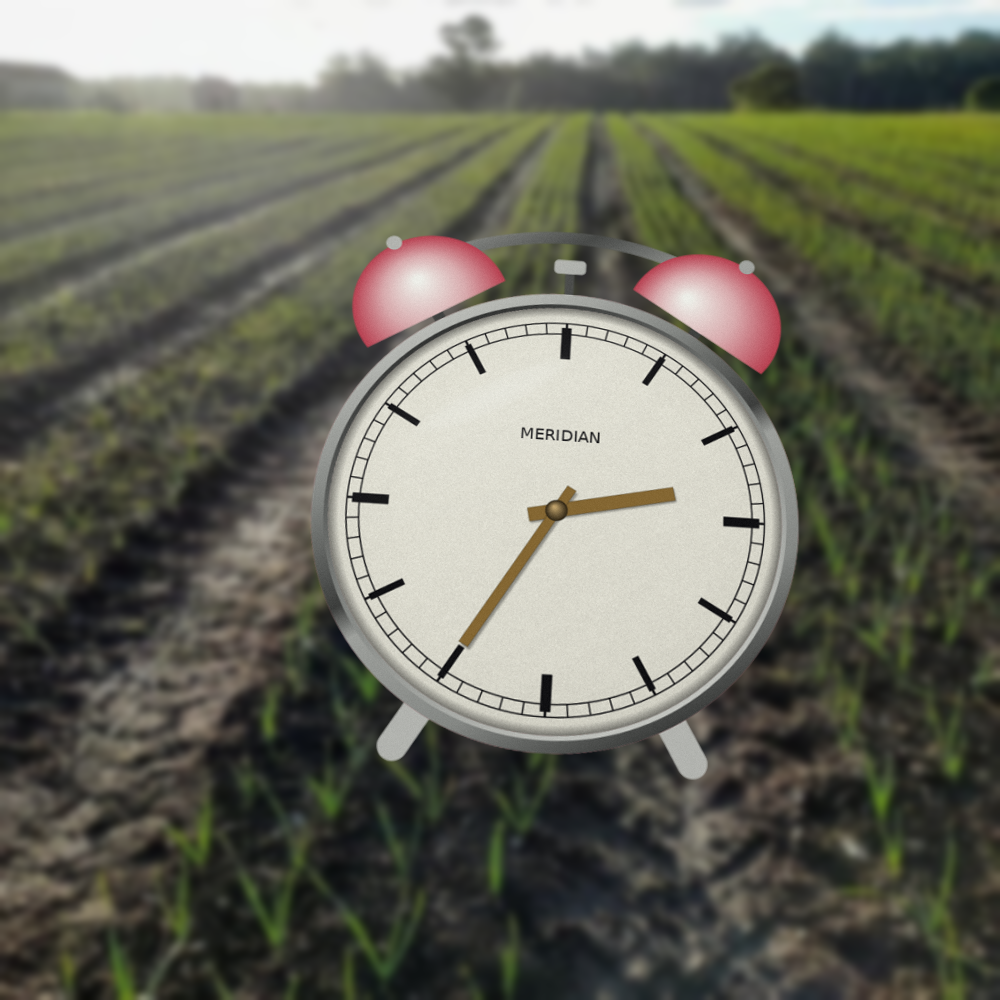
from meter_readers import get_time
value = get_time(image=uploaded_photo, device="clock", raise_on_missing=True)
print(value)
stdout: 2:35
